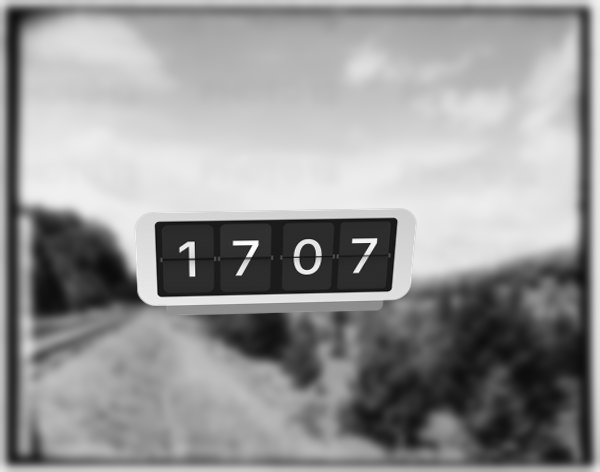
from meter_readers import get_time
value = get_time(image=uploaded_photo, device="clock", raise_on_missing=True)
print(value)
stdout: 17:07
